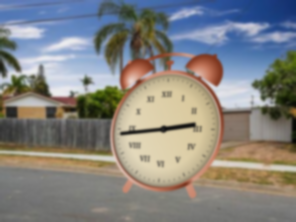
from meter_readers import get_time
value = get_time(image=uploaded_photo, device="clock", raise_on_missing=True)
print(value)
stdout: 2:44
